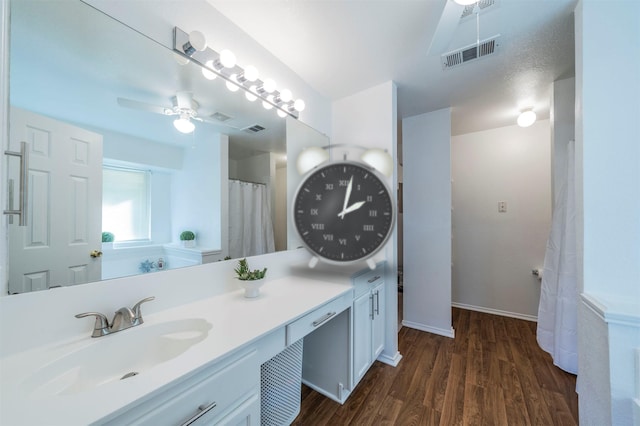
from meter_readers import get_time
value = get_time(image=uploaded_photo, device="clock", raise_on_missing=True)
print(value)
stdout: 2:02
